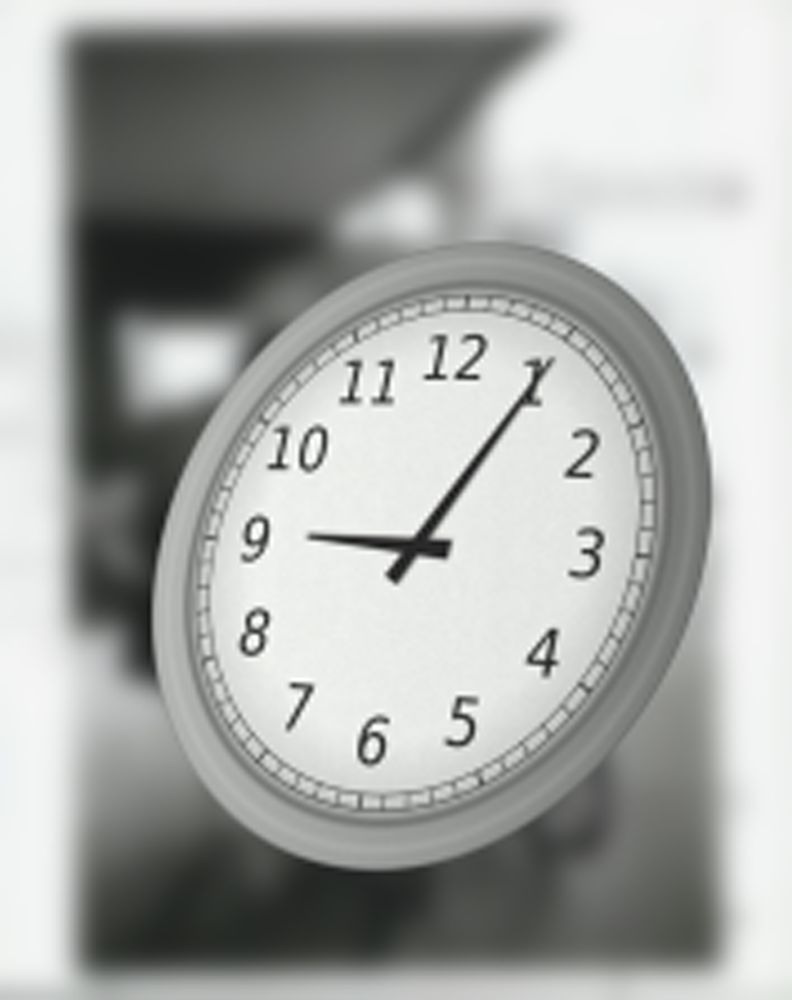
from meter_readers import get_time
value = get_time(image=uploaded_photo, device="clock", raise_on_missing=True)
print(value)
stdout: 9:05
